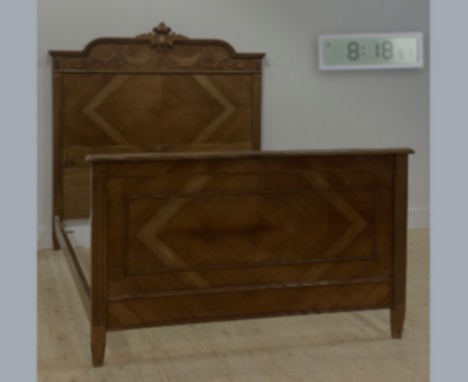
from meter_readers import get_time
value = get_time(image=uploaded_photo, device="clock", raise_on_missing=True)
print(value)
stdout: 8:18
